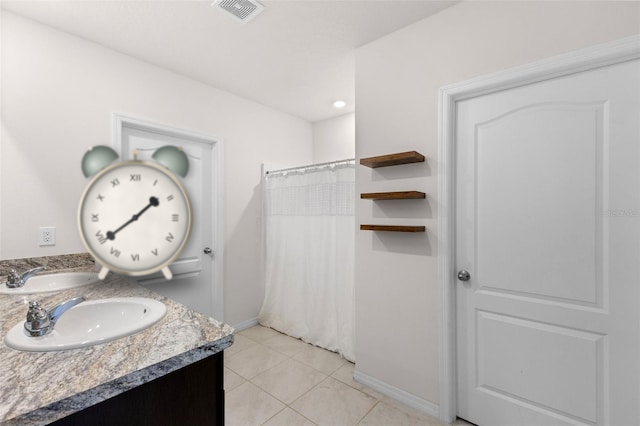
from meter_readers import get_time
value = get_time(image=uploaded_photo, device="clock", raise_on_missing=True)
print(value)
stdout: 1:39
